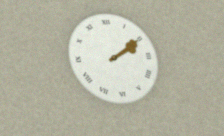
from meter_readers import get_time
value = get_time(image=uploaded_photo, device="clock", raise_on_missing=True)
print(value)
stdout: 2:10
